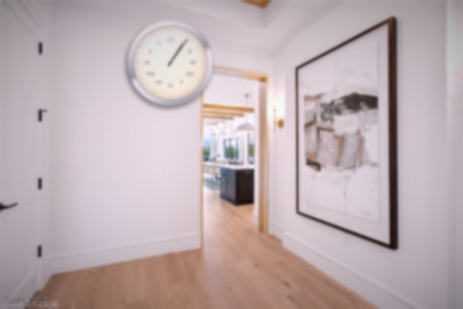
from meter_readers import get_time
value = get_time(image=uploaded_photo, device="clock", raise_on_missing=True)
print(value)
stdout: 1:06
